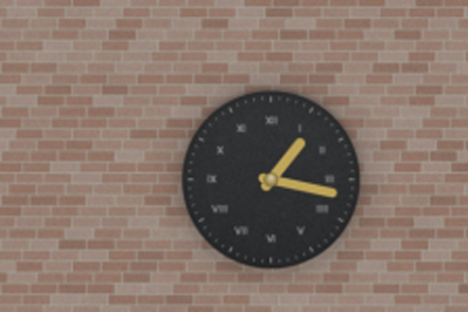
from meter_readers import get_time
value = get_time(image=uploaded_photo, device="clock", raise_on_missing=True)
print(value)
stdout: 1:17
